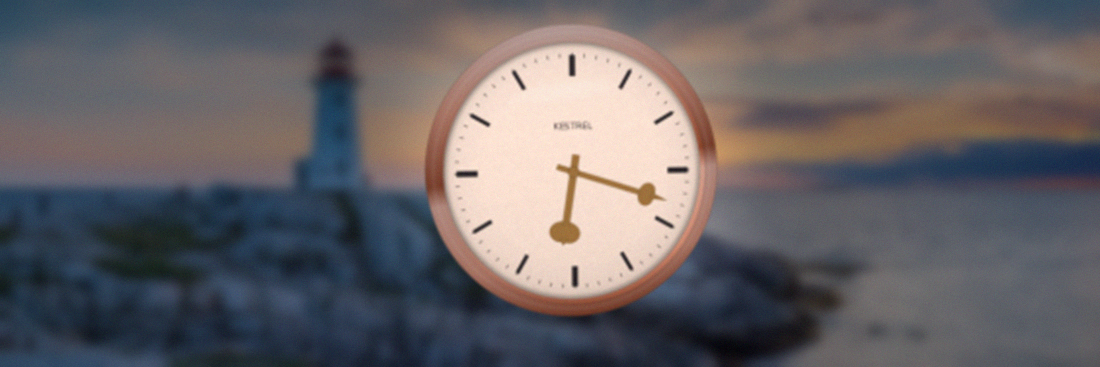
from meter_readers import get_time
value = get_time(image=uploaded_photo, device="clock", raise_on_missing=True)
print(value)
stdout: 6:18
